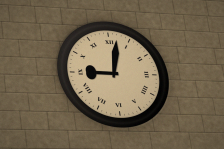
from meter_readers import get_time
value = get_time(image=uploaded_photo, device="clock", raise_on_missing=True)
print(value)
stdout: 9:02
